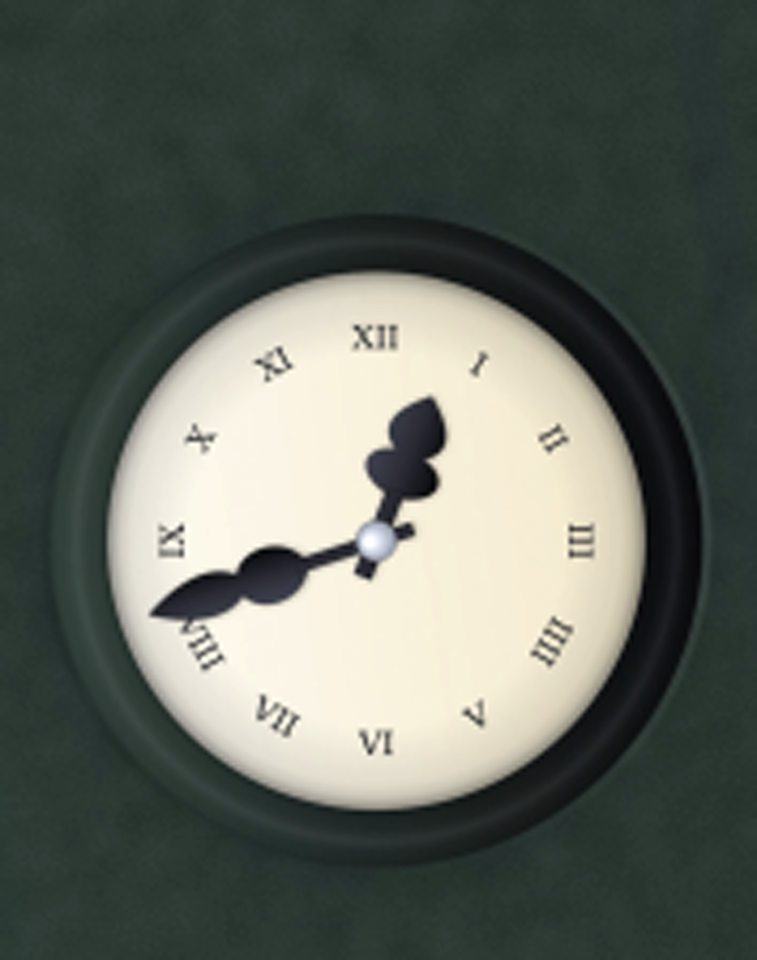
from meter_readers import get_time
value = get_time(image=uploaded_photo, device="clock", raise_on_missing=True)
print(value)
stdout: 12:42
